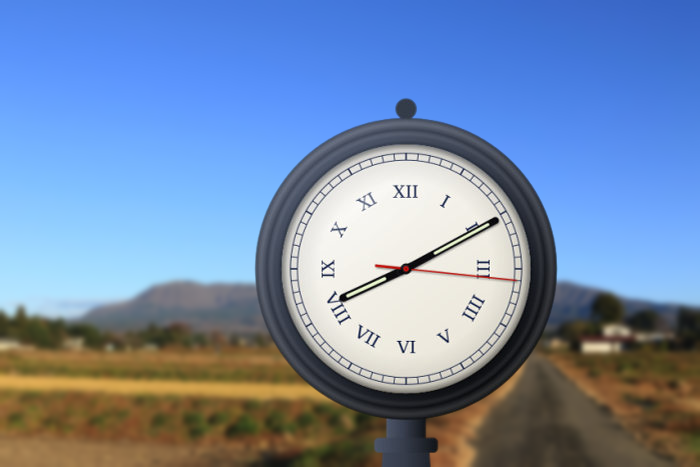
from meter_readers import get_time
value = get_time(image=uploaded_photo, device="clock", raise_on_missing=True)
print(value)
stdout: 8:10:16
